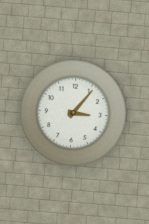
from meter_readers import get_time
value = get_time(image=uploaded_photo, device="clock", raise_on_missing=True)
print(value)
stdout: 3:06
